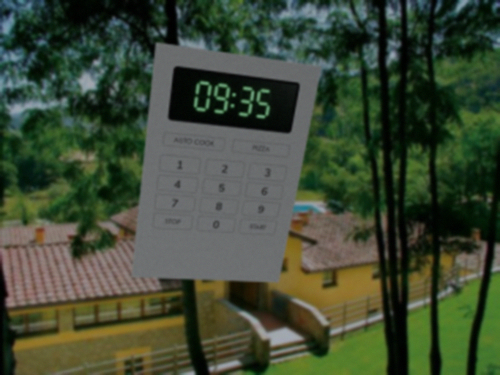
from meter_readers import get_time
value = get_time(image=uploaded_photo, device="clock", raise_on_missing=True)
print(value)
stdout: 9:35
